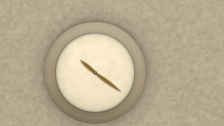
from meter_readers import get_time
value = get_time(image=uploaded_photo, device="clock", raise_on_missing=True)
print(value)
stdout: 10:21
